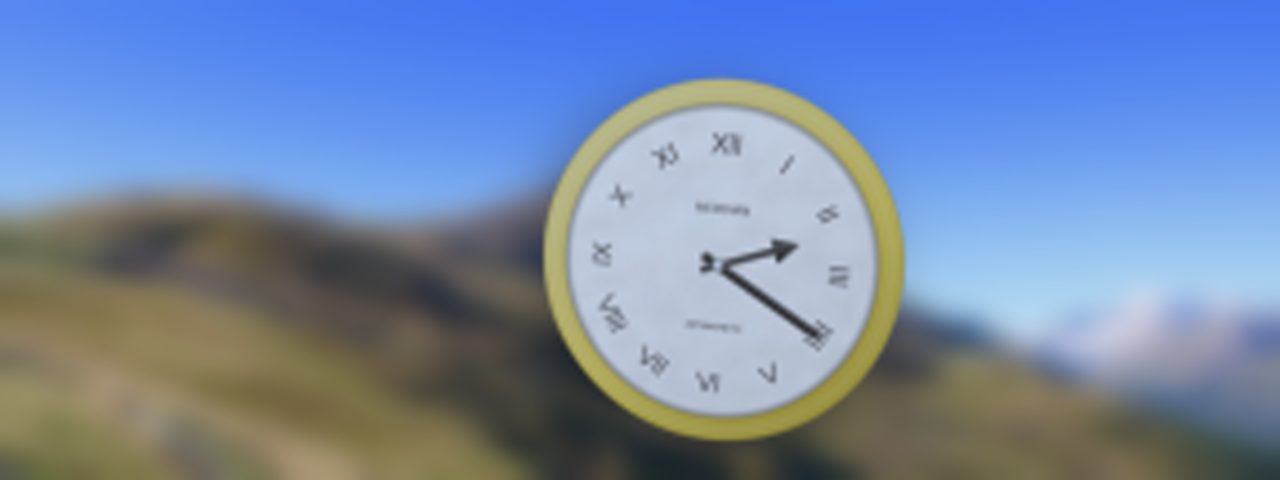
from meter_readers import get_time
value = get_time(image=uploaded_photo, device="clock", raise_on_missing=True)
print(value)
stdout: 2:20
